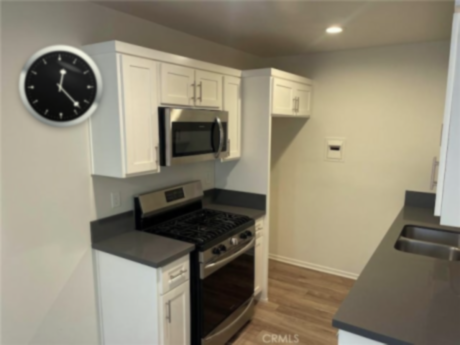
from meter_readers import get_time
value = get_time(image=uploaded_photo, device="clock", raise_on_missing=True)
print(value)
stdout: 12:23
